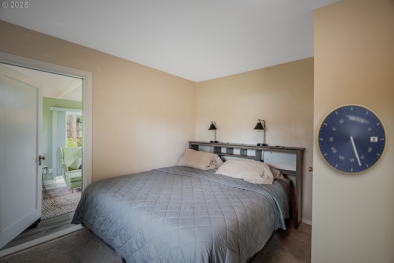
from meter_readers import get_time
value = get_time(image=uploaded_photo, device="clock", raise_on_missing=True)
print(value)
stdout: 5:27
